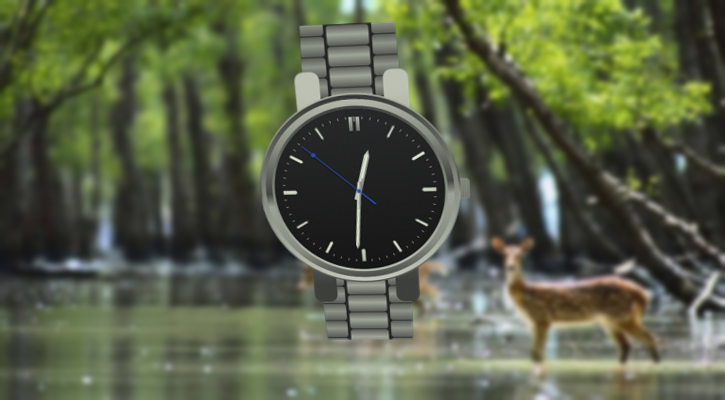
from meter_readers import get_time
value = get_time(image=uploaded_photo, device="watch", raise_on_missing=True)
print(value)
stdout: 12:30:52
